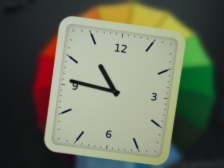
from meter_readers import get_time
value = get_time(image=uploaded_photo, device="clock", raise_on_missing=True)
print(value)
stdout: 10:46
